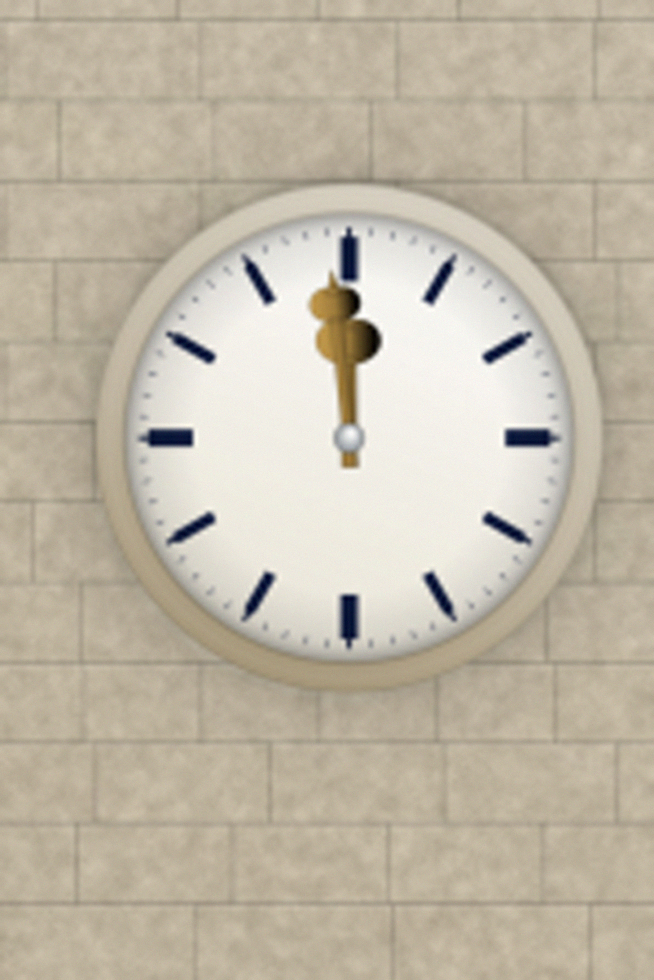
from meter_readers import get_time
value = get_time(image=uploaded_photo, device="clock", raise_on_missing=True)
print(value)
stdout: 11:59
